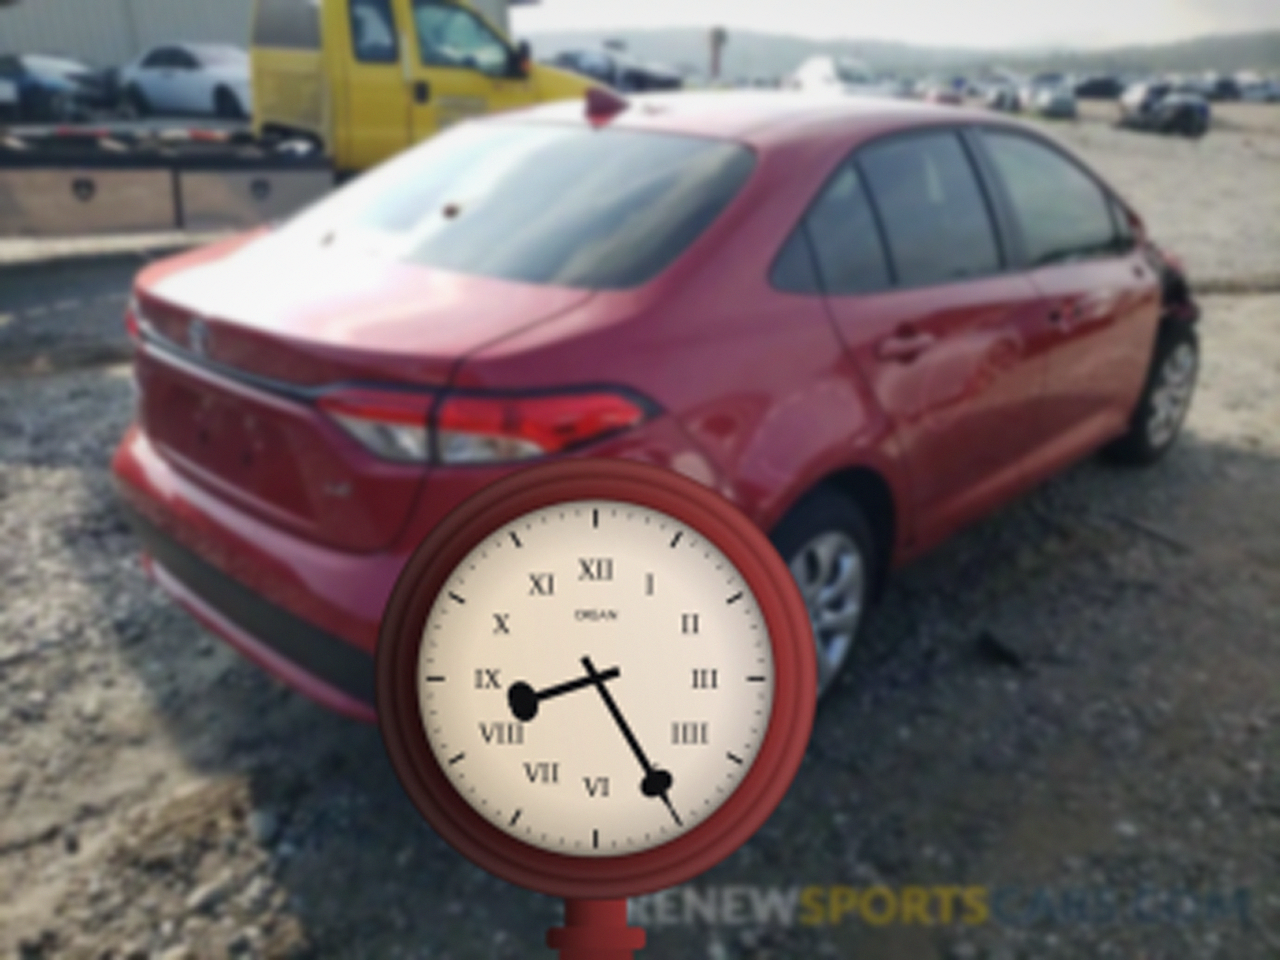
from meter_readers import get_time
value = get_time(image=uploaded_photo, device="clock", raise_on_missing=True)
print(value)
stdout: 8:25
